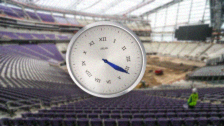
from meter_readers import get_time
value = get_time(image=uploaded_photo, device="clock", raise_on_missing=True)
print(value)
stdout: 4:21
